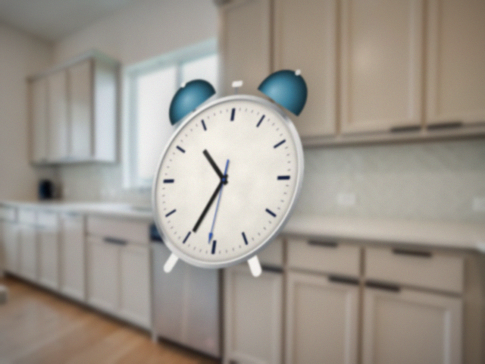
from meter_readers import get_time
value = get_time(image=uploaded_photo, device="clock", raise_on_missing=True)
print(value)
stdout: 10:34:31
